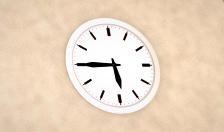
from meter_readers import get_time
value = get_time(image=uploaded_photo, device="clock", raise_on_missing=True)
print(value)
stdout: 5:45
